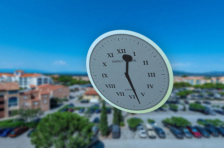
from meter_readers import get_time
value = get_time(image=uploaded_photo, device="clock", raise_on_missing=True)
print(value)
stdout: 12:28
